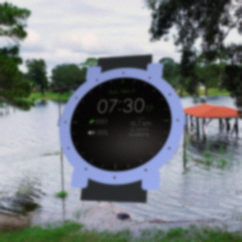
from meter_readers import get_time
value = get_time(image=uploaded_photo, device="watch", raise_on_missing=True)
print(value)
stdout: 7:30
